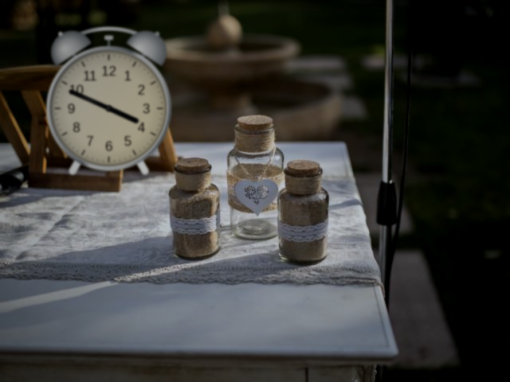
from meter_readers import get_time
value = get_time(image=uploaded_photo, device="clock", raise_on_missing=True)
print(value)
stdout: 3:49
